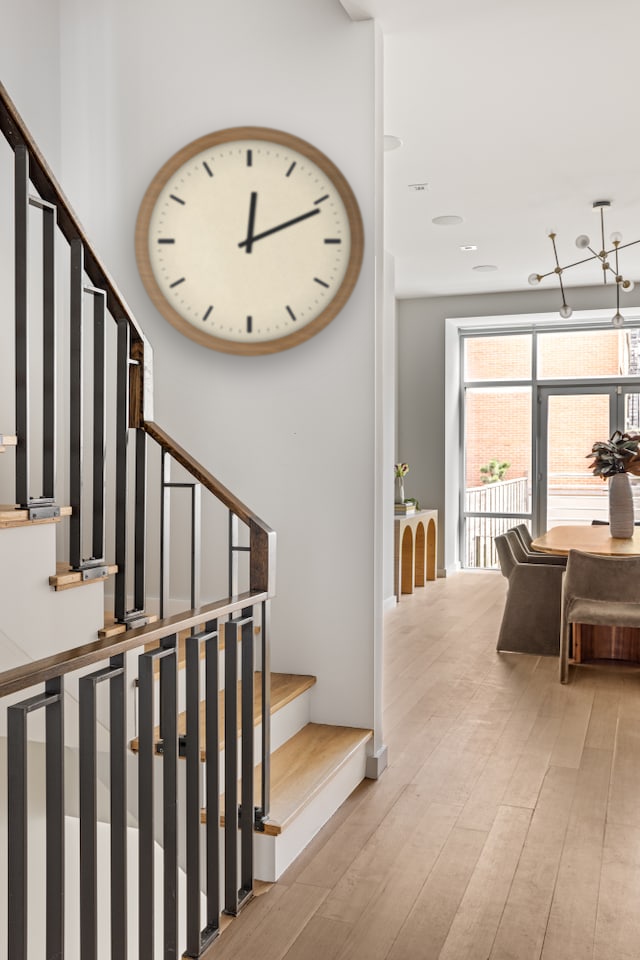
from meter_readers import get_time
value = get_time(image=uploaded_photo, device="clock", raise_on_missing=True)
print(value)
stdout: 12:11
